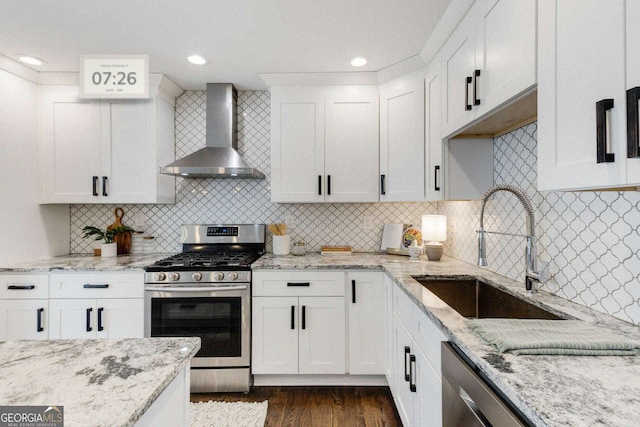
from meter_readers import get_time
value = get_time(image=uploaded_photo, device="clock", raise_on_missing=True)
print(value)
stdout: 7:26
